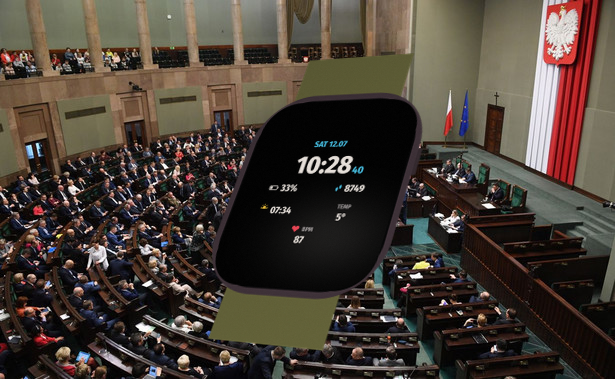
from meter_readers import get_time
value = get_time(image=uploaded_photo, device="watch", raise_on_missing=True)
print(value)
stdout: 10:28:40
